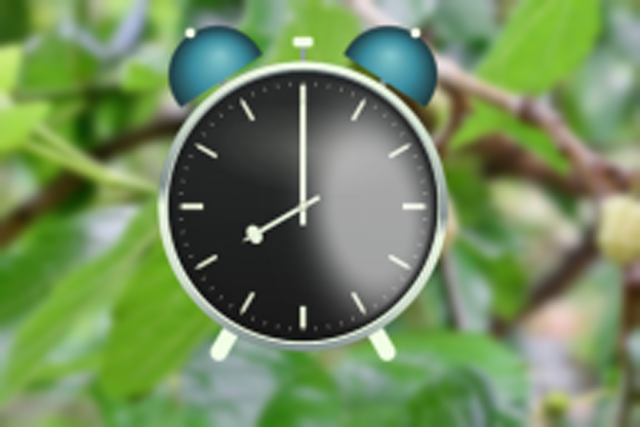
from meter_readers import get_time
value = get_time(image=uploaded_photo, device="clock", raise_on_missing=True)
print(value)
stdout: 8:00
